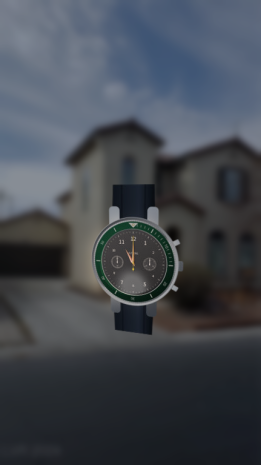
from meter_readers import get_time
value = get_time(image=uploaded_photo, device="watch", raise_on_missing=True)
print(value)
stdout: 11:00
